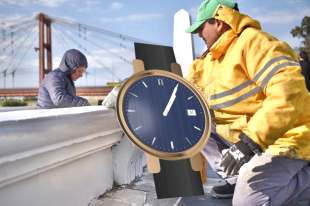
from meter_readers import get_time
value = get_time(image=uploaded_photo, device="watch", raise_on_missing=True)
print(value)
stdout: 1:05
